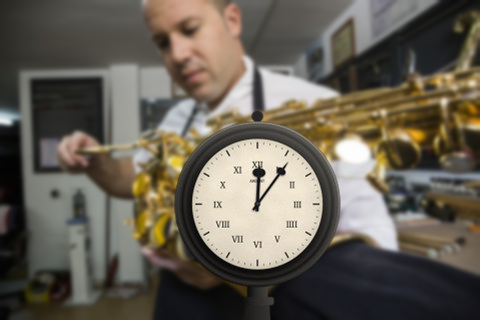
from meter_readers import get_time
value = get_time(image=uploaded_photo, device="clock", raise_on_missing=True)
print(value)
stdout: 12:06
